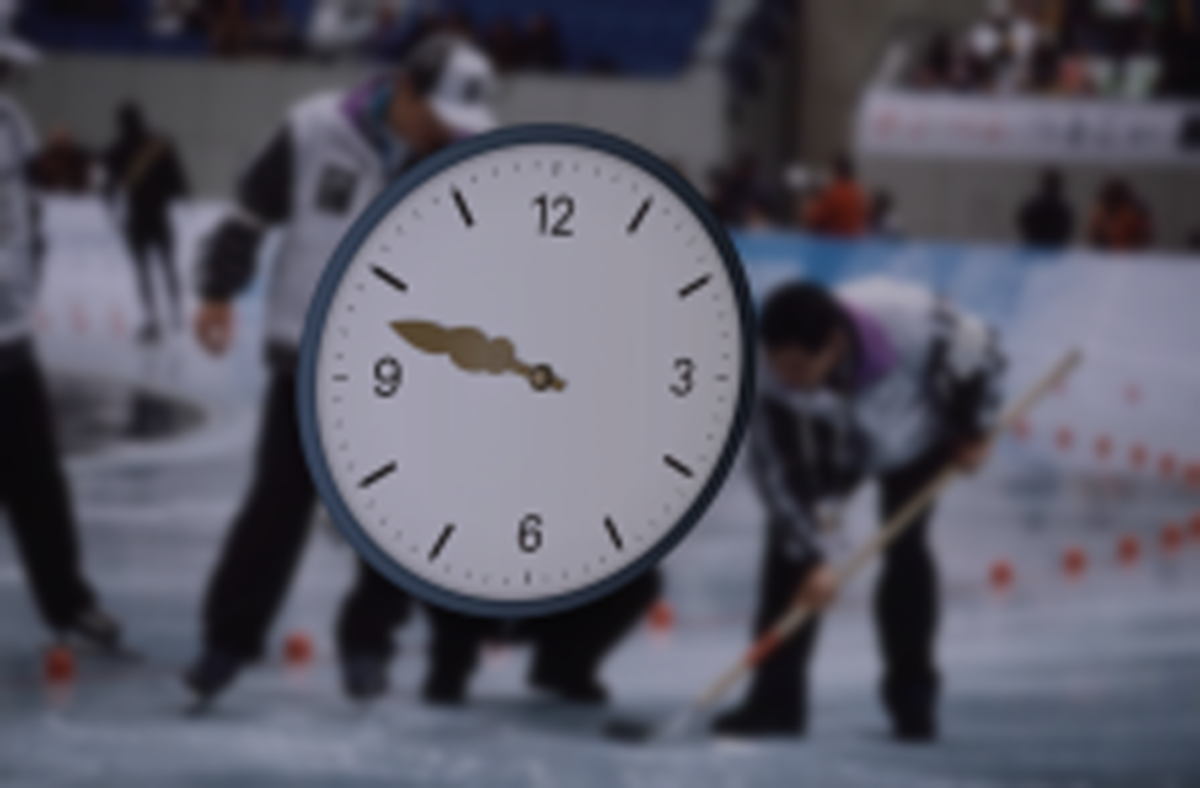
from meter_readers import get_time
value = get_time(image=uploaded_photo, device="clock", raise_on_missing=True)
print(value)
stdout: 9:48
